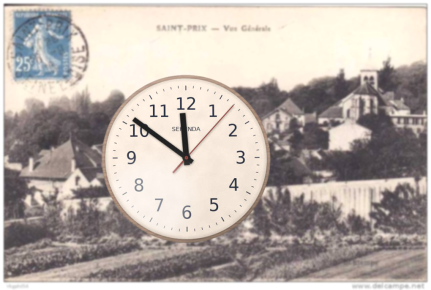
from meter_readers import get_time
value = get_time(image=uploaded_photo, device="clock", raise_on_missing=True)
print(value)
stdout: 11:51:07
